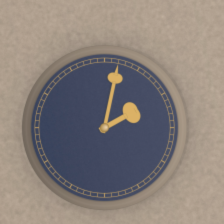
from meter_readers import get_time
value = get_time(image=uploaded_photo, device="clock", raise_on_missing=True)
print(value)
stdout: 2:02
